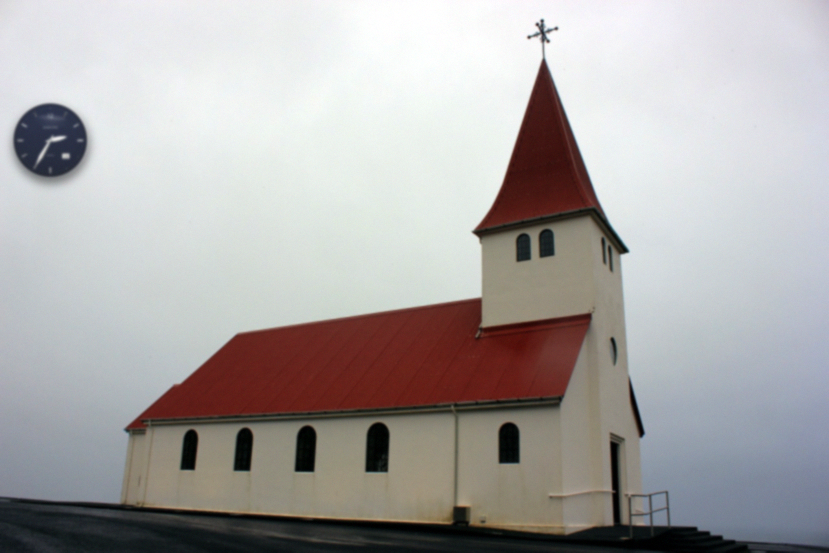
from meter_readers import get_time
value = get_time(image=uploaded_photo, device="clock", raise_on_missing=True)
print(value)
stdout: 2:35
